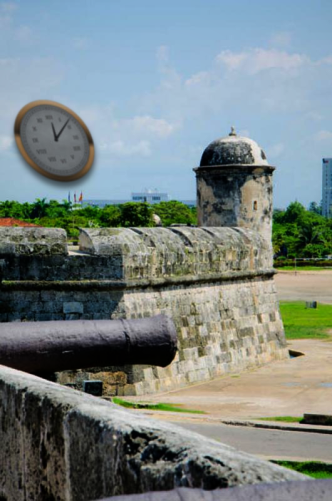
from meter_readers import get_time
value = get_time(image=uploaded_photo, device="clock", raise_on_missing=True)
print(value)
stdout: 12:08
